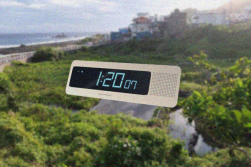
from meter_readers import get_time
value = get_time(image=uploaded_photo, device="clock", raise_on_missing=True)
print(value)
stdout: 1:20:07
